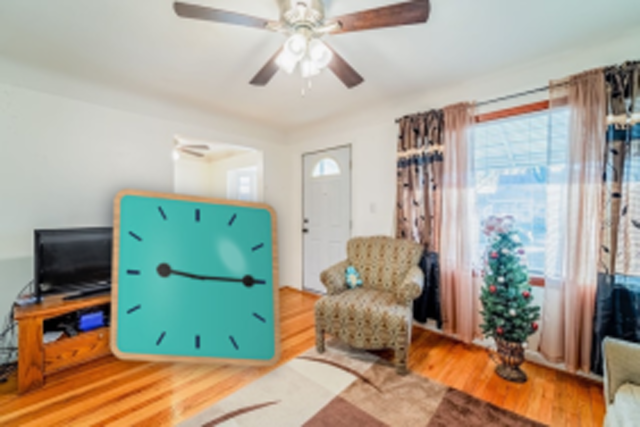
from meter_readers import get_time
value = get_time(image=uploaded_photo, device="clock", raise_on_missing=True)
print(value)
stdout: 9:15
